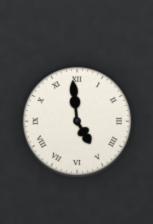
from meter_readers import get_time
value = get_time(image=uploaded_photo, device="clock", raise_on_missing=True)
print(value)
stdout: 4:59
